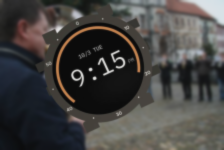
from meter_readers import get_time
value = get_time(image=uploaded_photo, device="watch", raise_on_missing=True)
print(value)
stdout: 9:15
